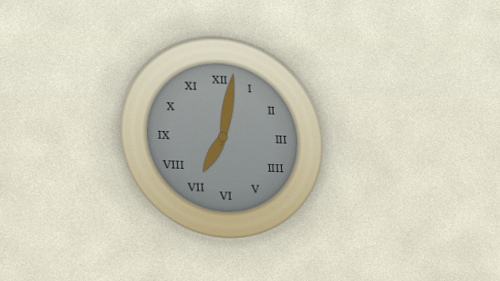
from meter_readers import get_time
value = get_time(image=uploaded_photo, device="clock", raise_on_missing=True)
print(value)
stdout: 7:02
